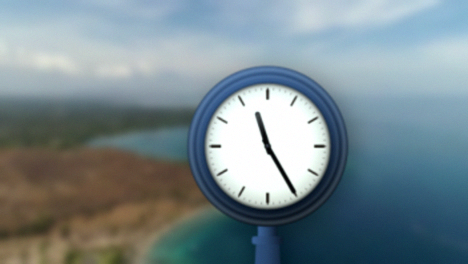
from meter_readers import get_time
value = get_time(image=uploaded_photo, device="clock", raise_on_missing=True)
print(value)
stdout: 11:25
